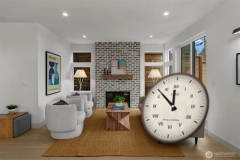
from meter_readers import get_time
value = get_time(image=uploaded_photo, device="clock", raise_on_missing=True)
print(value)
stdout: 11:52
